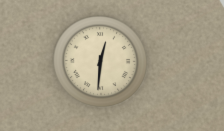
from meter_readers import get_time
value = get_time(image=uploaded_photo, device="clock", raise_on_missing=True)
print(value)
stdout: 12:31
